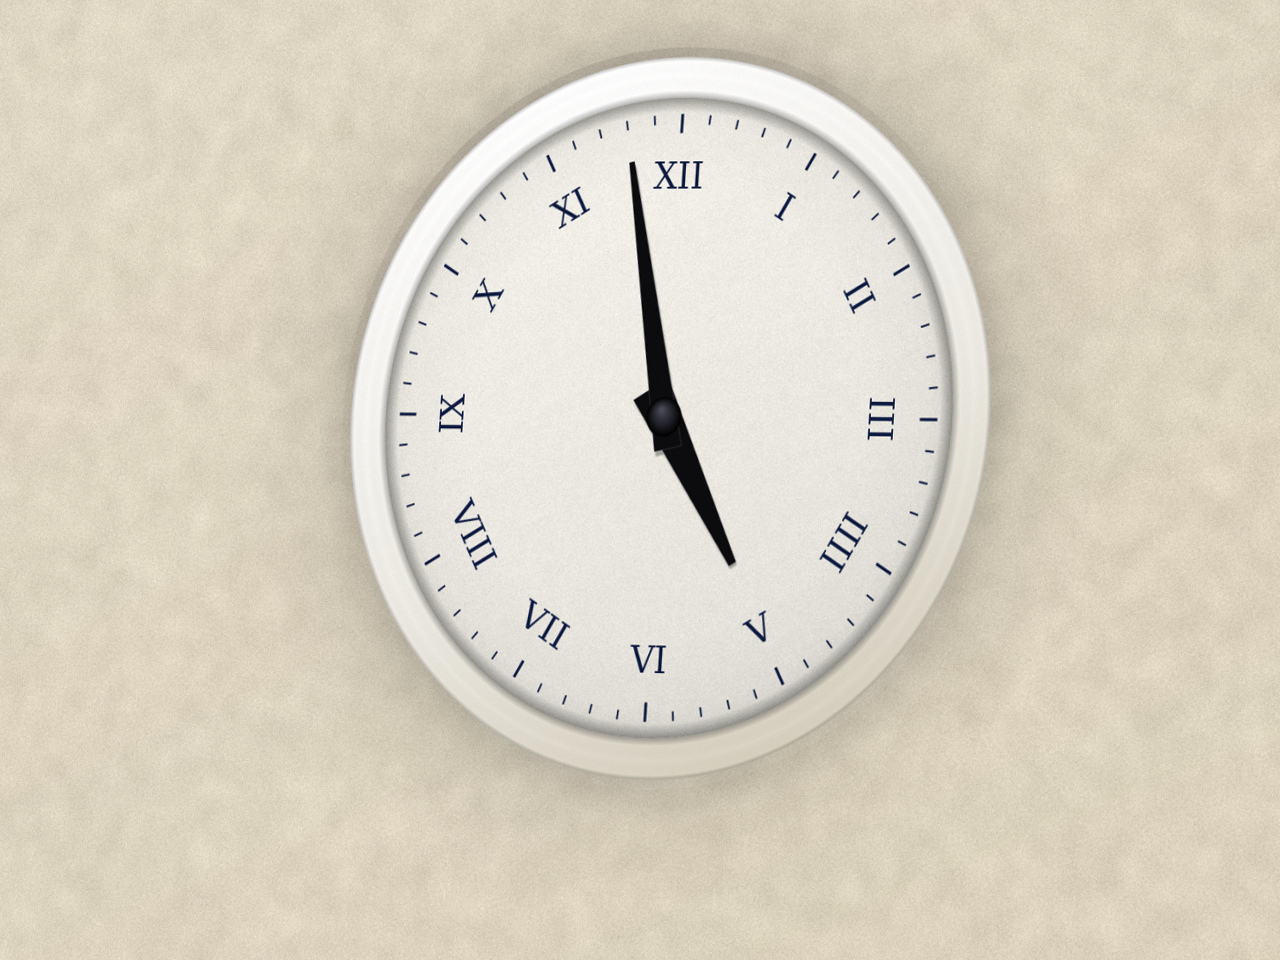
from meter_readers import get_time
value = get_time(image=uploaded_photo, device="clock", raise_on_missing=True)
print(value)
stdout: 4:58
